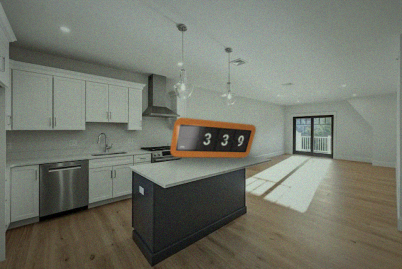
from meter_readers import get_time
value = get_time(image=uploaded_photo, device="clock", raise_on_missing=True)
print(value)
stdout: 3:39
